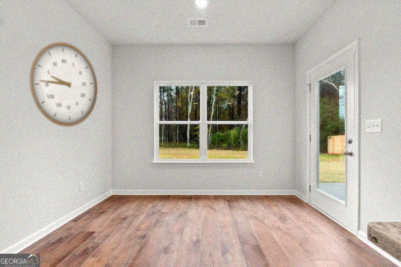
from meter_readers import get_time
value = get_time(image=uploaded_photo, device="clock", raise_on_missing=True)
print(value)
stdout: 9:46
